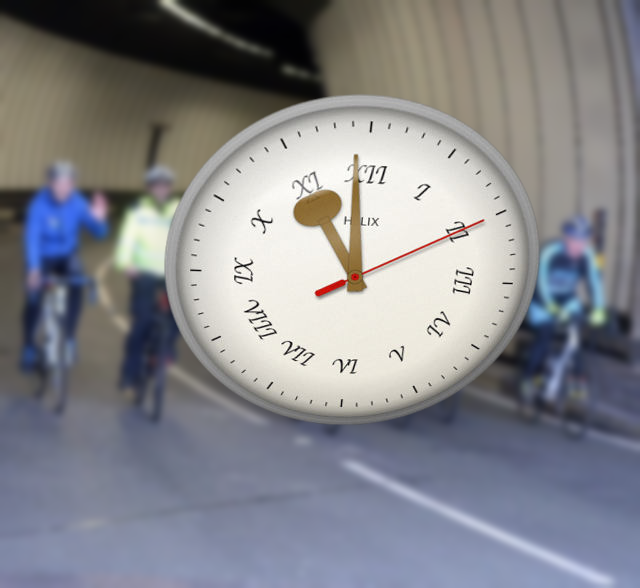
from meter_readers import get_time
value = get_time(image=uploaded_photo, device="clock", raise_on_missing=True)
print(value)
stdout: 10:59:10
